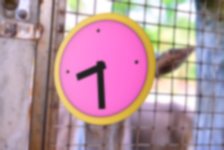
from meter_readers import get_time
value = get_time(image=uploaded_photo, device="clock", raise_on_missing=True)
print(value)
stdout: 8:30
